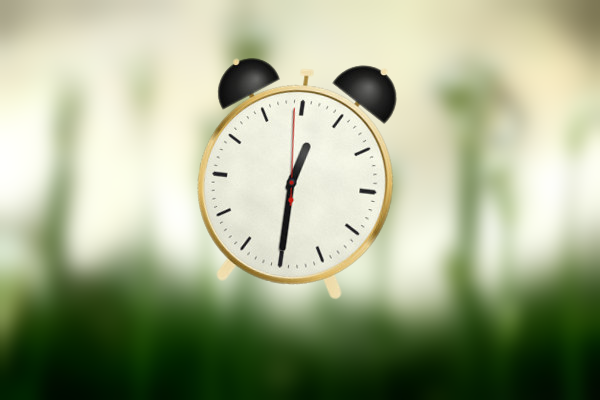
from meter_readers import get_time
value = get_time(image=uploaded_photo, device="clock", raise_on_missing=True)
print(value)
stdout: 12:29:59
